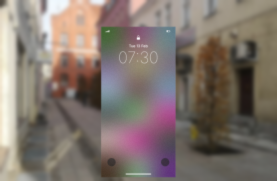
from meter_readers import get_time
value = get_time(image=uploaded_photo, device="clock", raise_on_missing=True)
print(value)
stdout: 7:30
